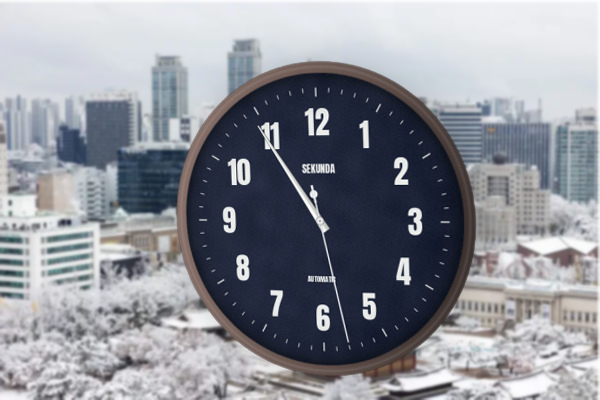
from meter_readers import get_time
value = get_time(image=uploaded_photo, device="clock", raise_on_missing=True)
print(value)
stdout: 10:54:28
